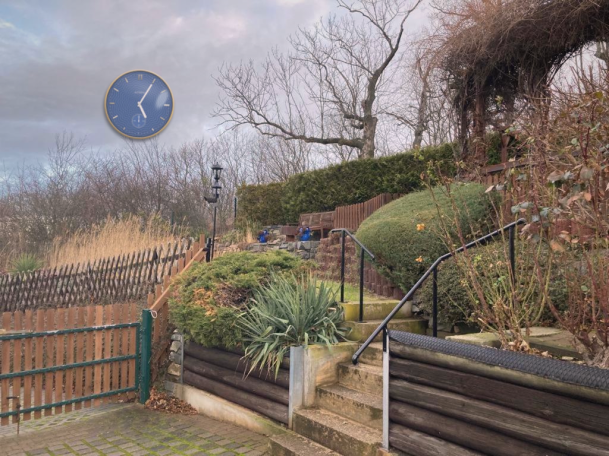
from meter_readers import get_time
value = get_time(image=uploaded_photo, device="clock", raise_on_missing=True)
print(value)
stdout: 5:05
